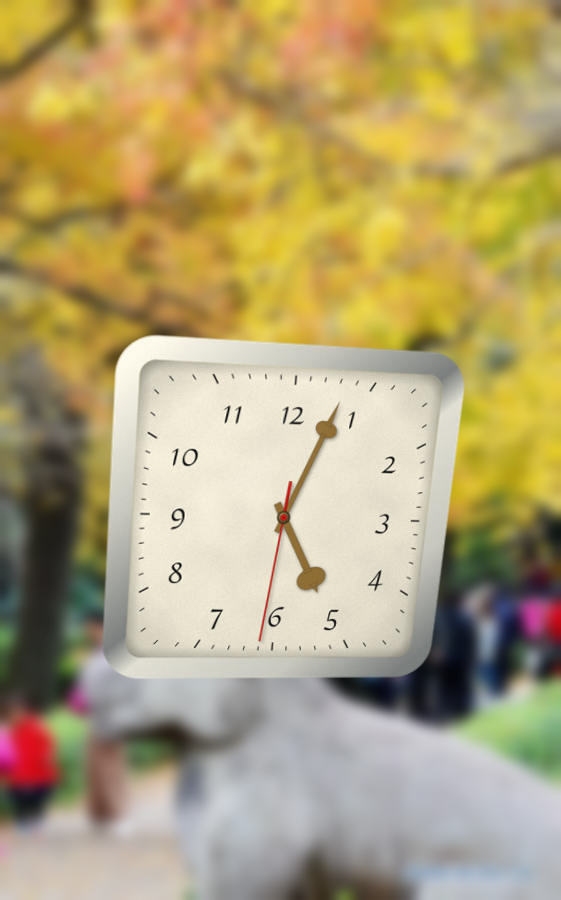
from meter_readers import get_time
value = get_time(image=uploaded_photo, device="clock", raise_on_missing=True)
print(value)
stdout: 5:03:31
